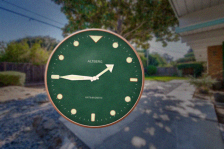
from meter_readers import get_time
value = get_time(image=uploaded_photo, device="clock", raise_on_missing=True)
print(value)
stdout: 1:45
